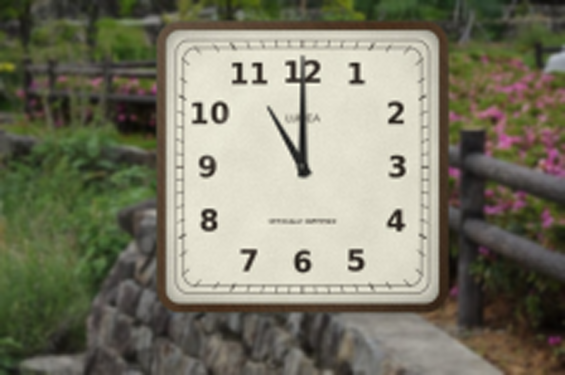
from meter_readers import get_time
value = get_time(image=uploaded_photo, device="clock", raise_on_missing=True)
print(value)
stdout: 11:00
